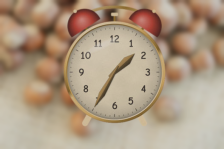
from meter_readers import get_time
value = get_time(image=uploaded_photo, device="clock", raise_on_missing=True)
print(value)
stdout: 1:35
